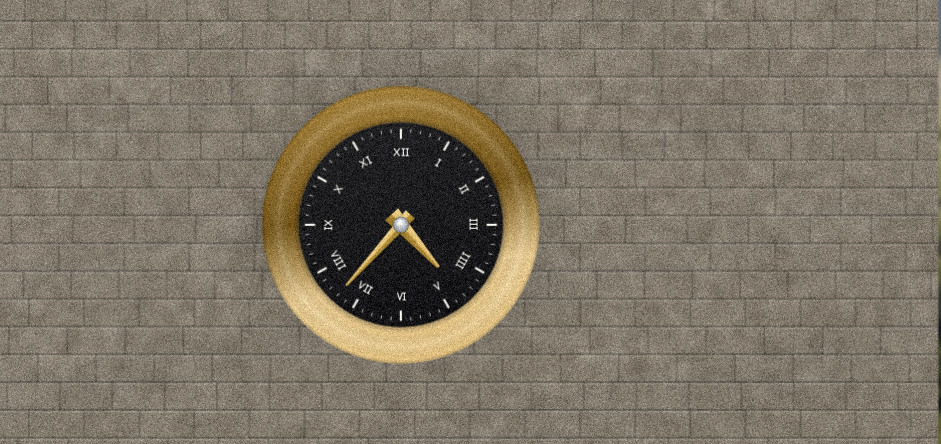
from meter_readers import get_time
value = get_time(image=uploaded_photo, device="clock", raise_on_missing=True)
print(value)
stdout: 4:37
